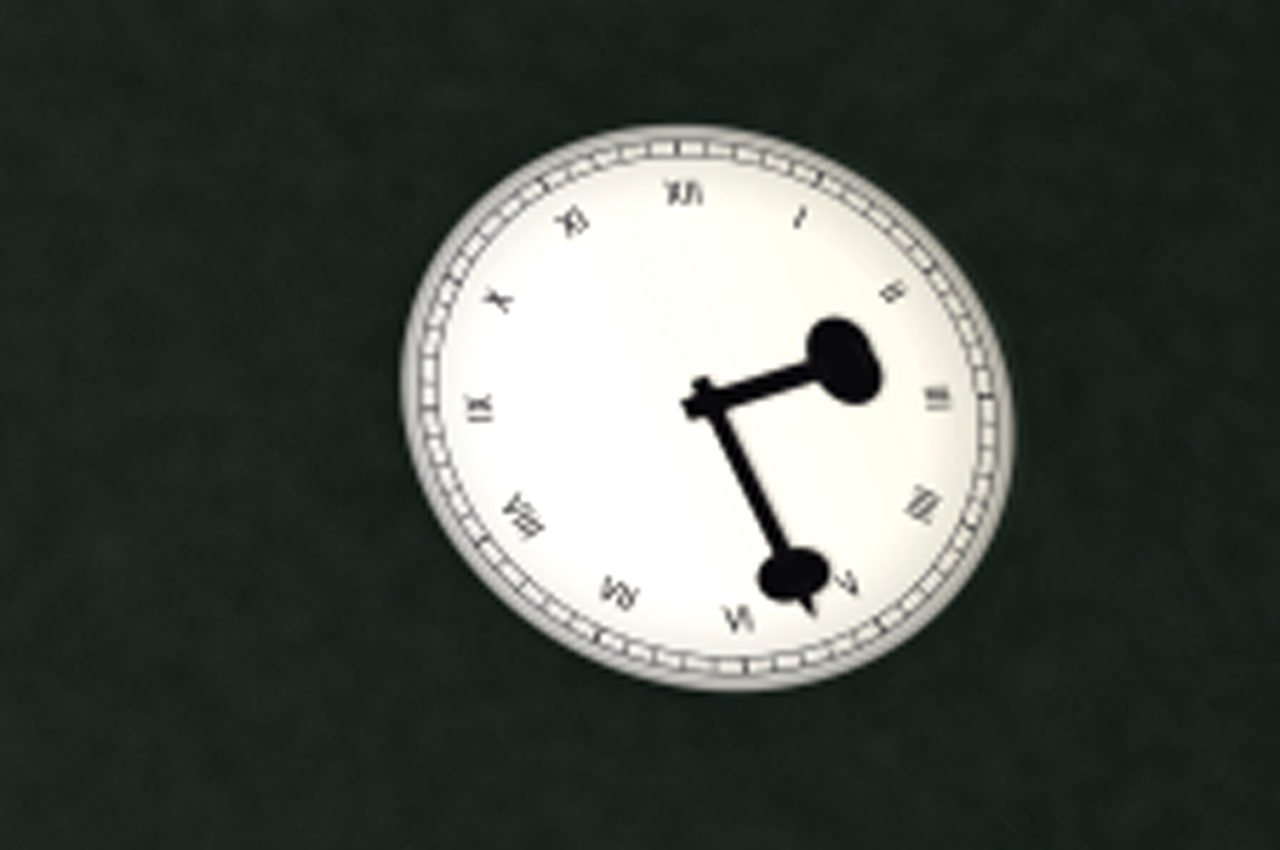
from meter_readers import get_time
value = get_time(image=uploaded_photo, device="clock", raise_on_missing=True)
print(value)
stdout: 2:27
